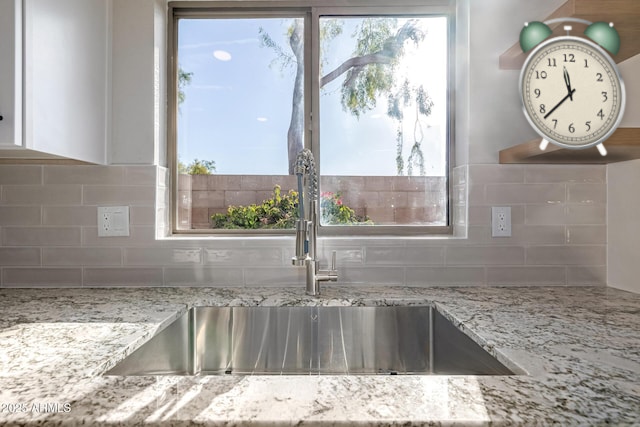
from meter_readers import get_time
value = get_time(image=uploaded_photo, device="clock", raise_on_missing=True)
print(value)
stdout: 11:38
